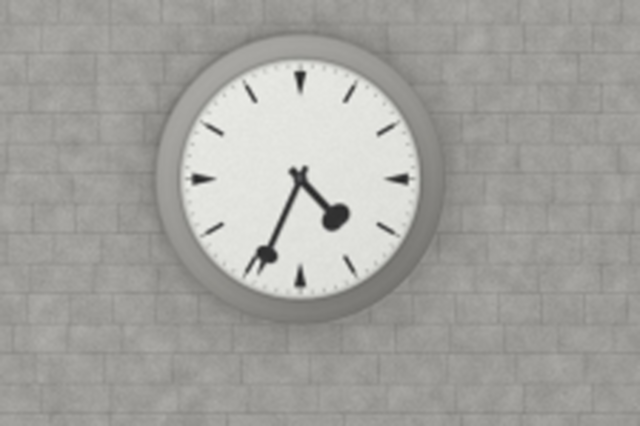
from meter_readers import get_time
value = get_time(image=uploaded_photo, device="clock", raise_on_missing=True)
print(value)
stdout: 4:34
